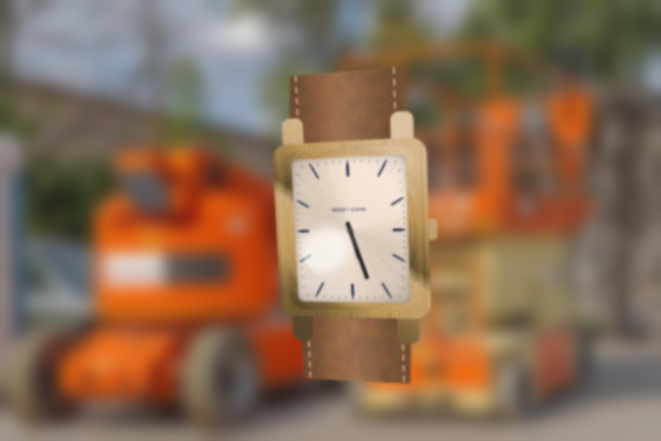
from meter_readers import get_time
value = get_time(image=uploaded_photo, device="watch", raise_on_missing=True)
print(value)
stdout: 5:27
